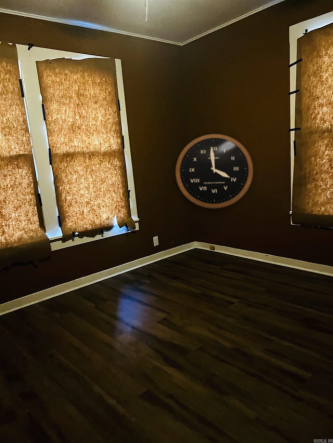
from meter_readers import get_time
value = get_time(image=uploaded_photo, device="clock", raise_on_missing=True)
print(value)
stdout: 3:59
